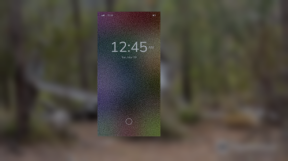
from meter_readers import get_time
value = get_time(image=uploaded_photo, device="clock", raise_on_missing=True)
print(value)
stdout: 12:45
